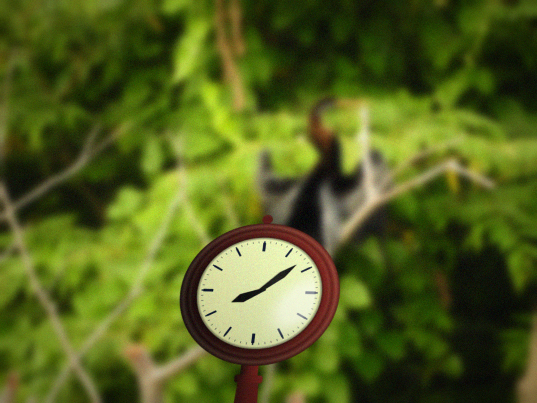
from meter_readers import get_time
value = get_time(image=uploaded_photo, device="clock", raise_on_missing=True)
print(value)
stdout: 8:08
